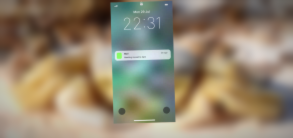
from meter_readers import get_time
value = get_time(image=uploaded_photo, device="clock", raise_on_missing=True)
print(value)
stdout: 22:31
